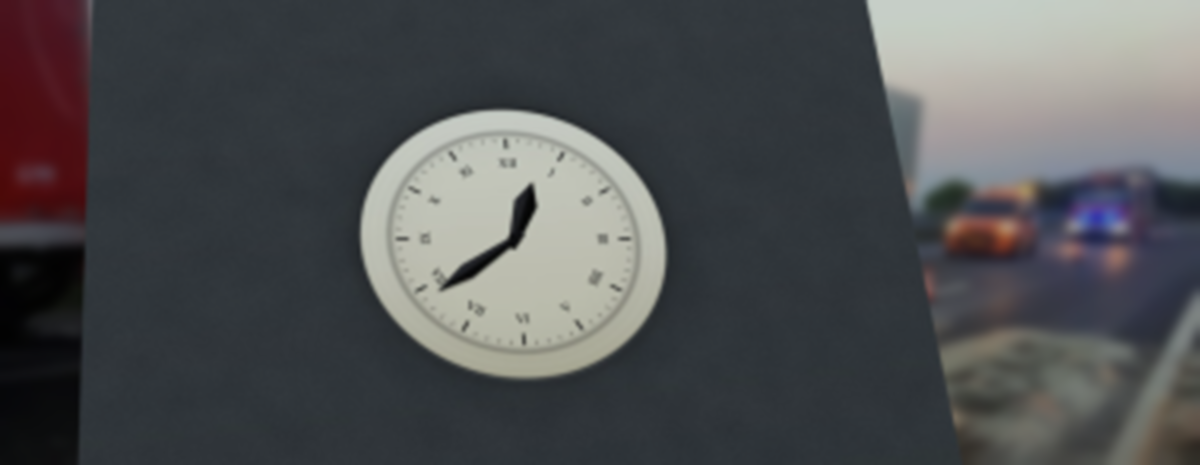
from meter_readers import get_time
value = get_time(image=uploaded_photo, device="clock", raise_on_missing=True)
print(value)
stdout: 12:39
